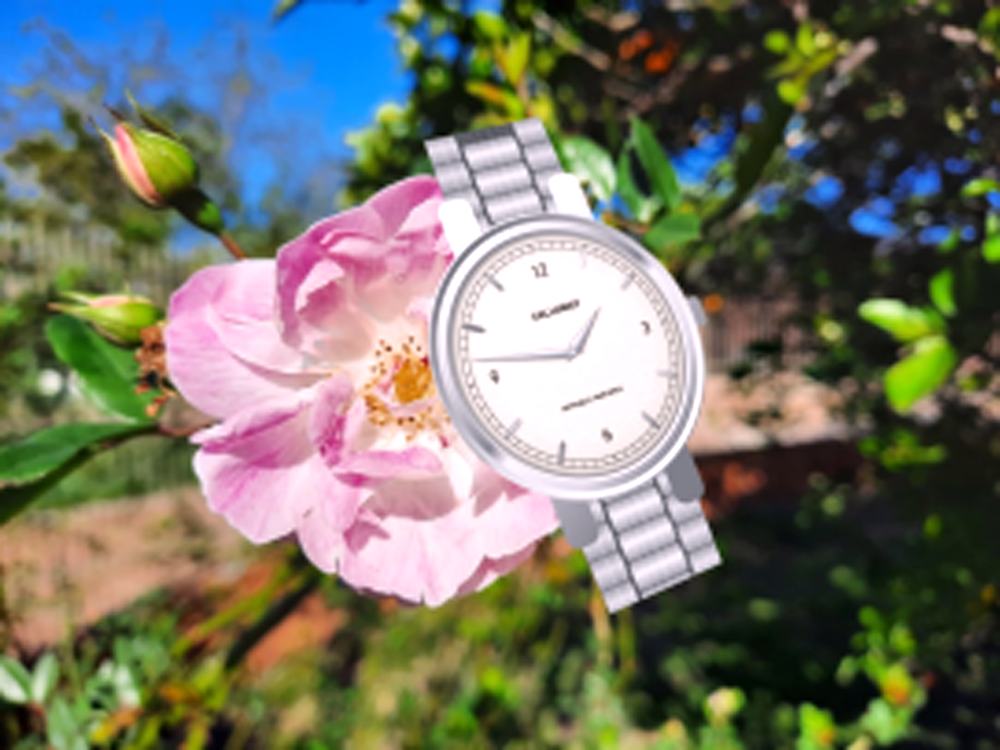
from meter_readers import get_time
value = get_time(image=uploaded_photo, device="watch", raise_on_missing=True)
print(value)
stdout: 1:47
